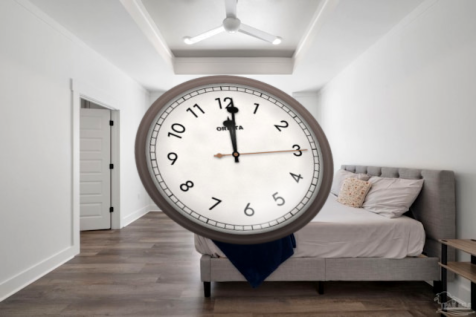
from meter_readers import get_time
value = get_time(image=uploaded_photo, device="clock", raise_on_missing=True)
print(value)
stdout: 12:01:15
